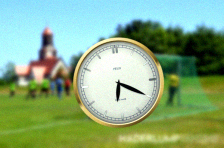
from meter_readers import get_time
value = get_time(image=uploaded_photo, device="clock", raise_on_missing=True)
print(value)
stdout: 6:20
